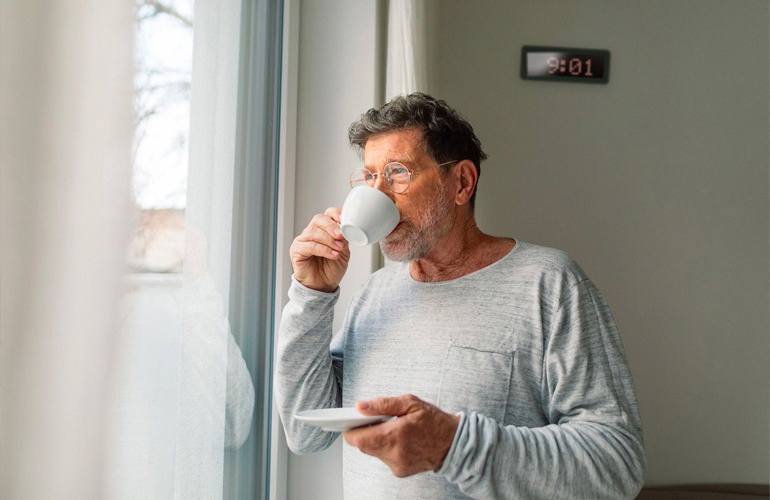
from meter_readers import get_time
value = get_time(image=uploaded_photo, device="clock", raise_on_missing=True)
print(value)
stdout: 9:01
